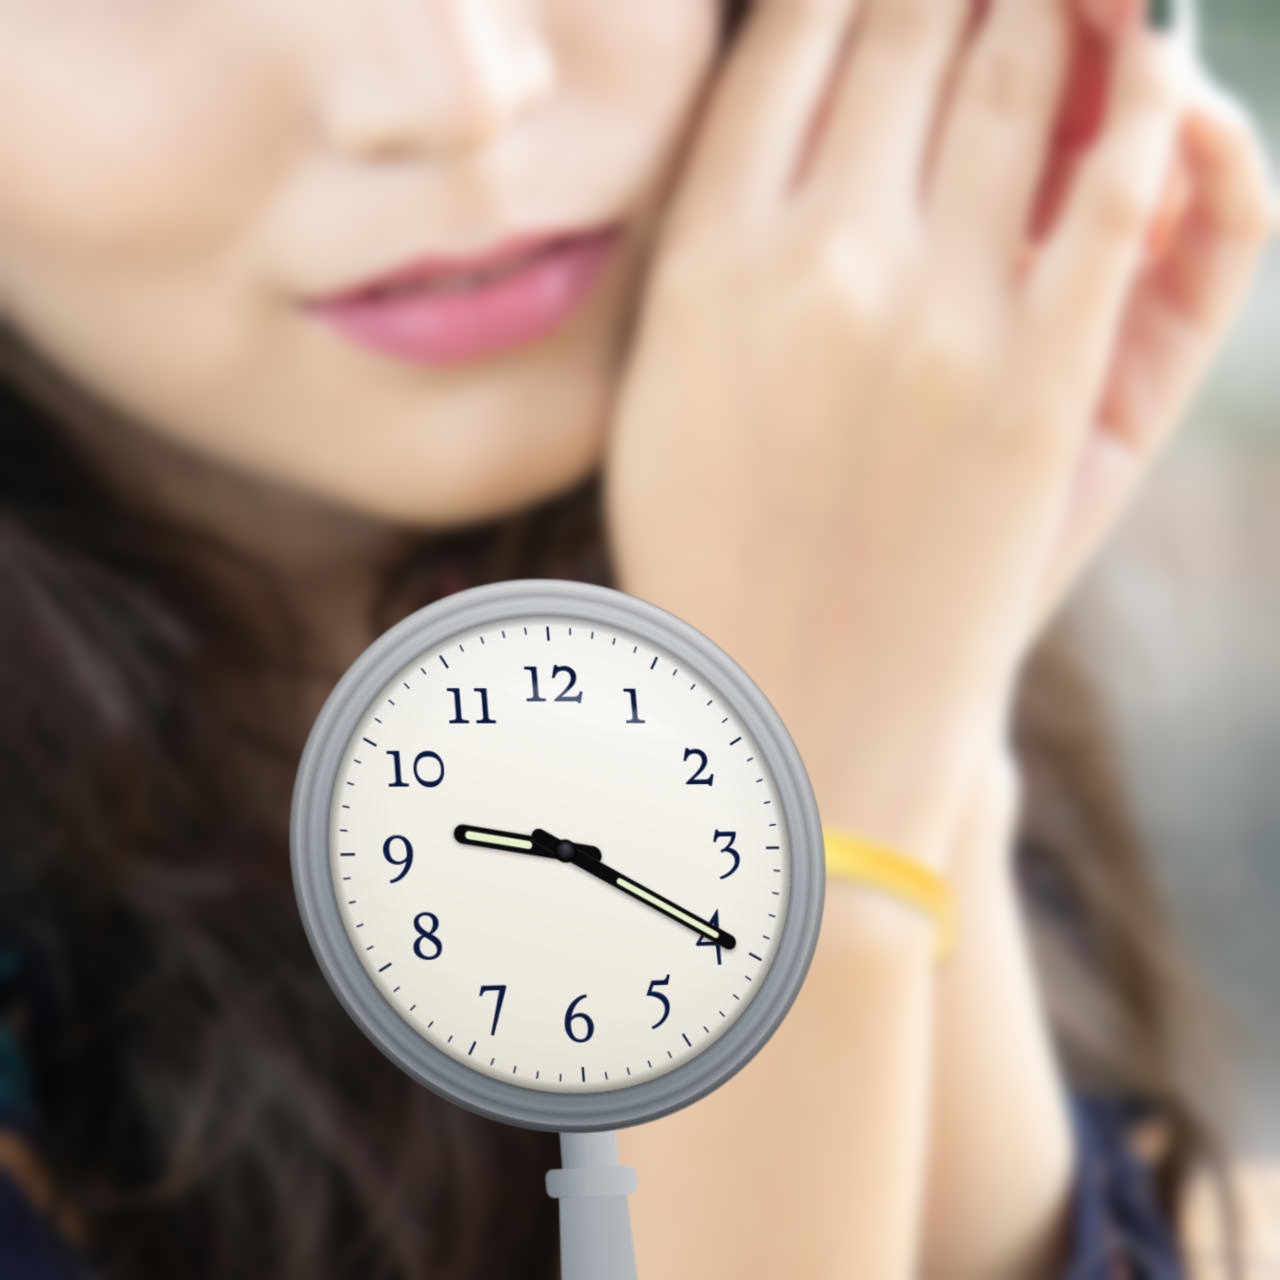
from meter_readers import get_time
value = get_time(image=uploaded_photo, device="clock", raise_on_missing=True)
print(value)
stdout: 9:20
